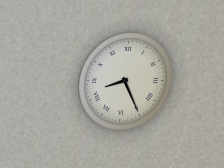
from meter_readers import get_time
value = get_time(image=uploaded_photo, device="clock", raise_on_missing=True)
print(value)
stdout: 8:25
